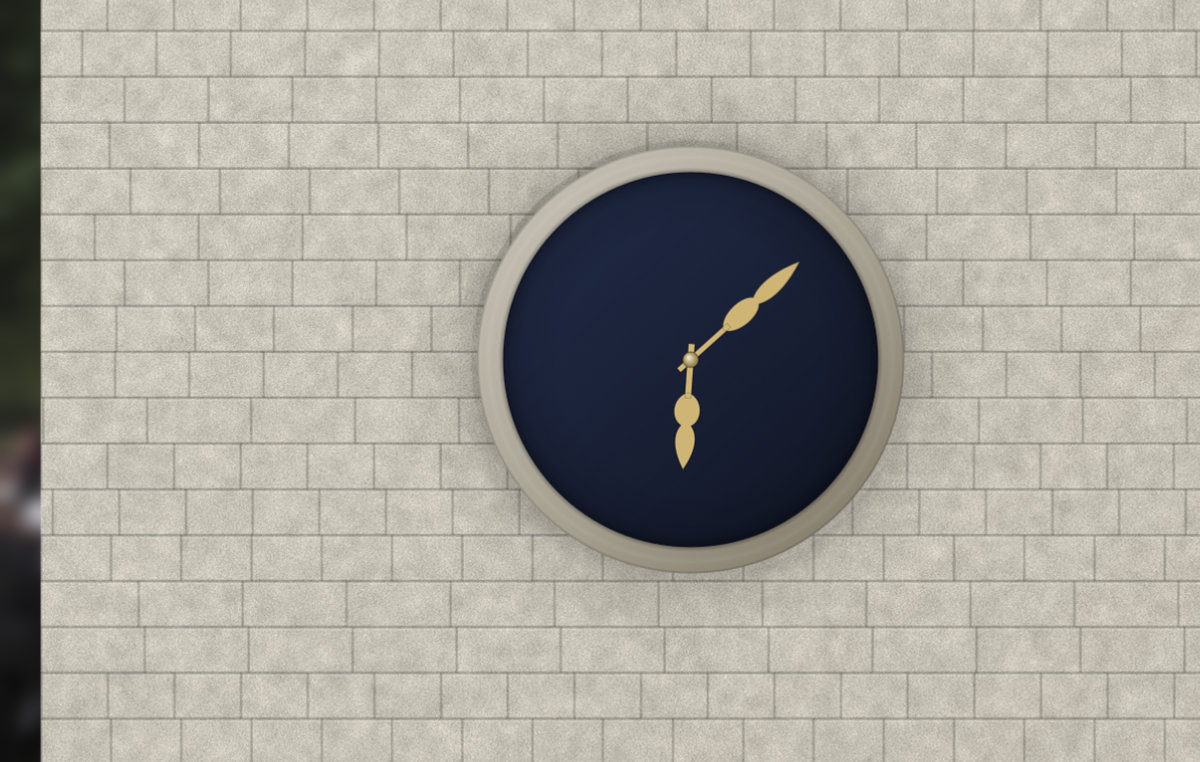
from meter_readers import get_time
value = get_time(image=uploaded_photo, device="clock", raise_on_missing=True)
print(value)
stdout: 6:08
